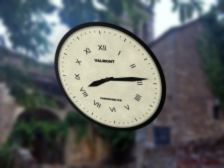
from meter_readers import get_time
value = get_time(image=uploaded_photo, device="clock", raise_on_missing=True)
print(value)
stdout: 8:14
